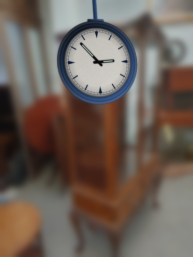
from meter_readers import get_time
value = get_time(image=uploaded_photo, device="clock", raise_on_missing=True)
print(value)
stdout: 2:53
